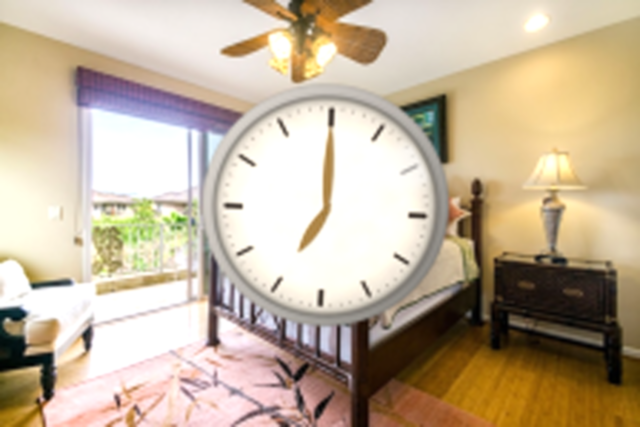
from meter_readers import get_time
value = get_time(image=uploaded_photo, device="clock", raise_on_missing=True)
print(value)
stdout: 7:00
